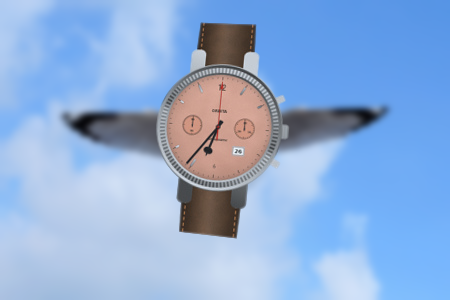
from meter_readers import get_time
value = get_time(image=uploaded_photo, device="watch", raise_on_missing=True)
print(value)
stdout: 6:36
